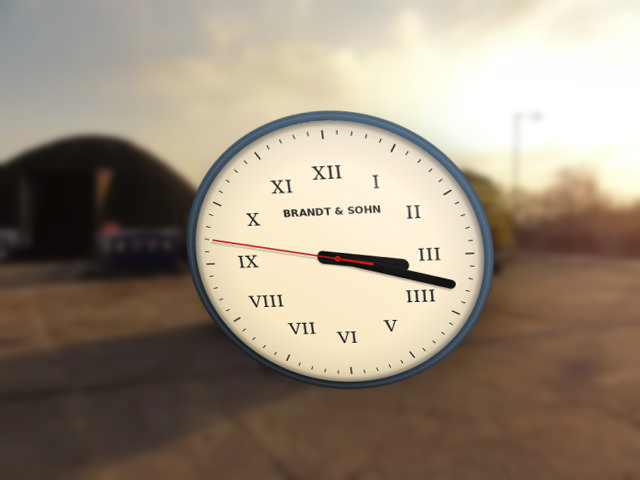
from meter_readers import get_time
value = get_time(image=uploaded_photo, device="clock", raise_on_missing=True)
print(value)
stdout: 3:17:47
